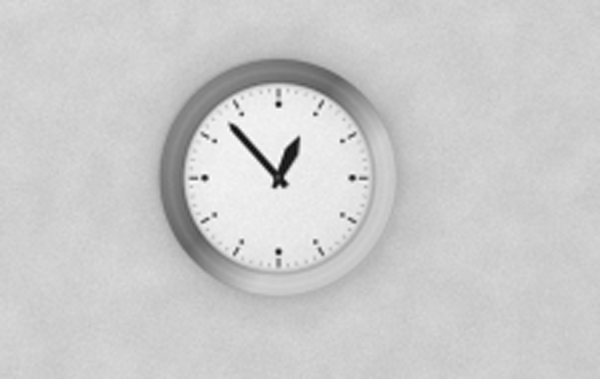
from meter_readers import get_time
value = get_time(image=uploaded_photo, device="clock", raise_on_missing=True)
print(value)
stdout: 12:53
